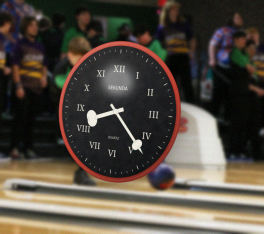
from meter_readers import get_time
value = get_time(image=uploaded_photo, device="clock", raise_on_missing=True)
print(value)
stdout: 8:23
